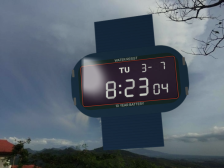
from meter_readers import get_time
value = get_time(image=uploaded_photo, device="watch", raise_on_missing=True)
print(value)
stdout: 8:23:04
